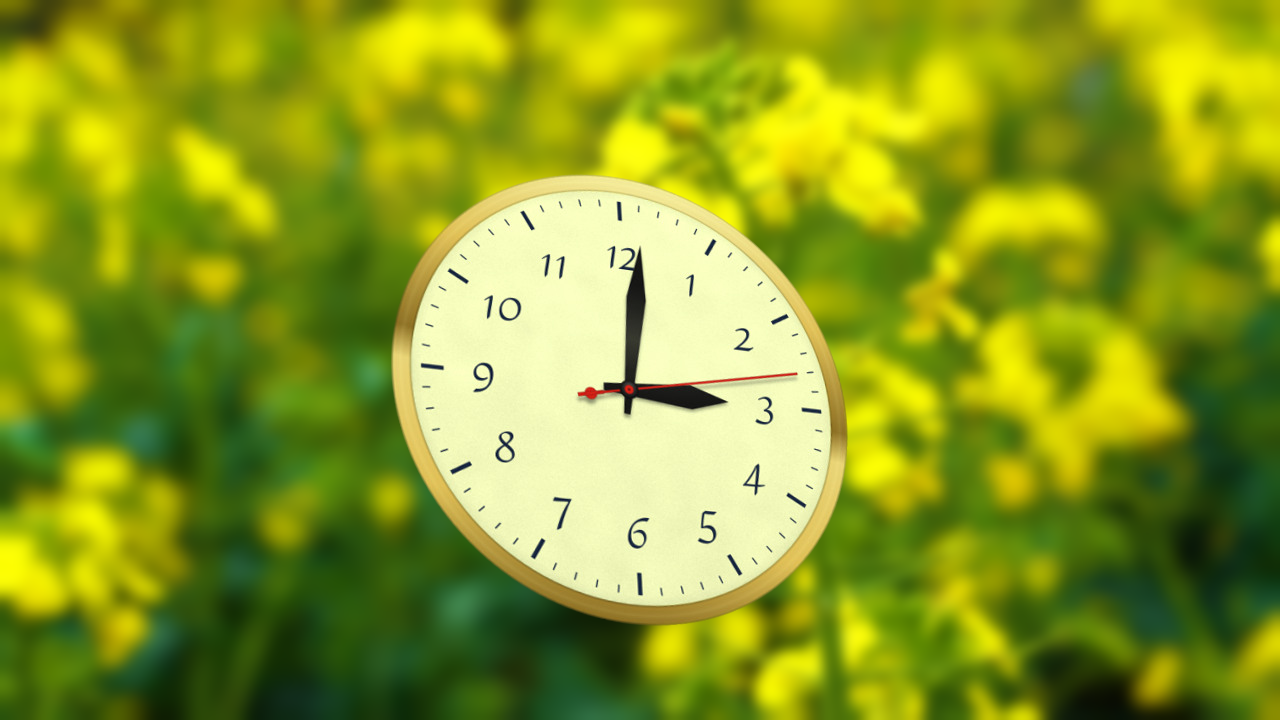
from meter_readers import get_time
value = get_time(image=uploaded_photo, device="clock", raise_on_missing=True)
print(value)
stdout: 3:01:13
